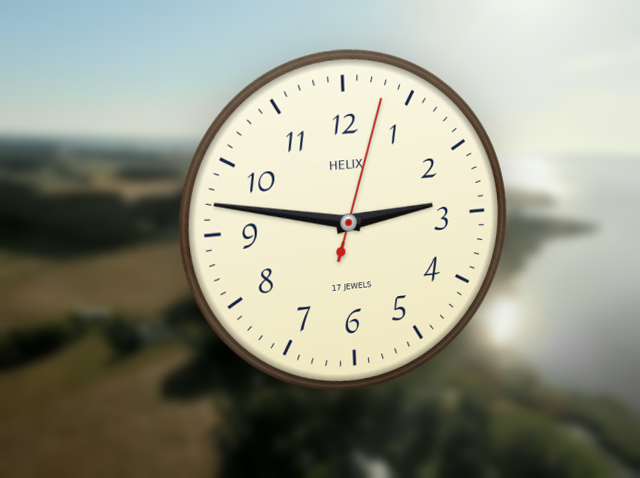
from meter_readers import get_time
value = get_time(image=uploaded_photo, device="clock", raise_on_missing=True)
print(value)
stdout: 2:47:03
